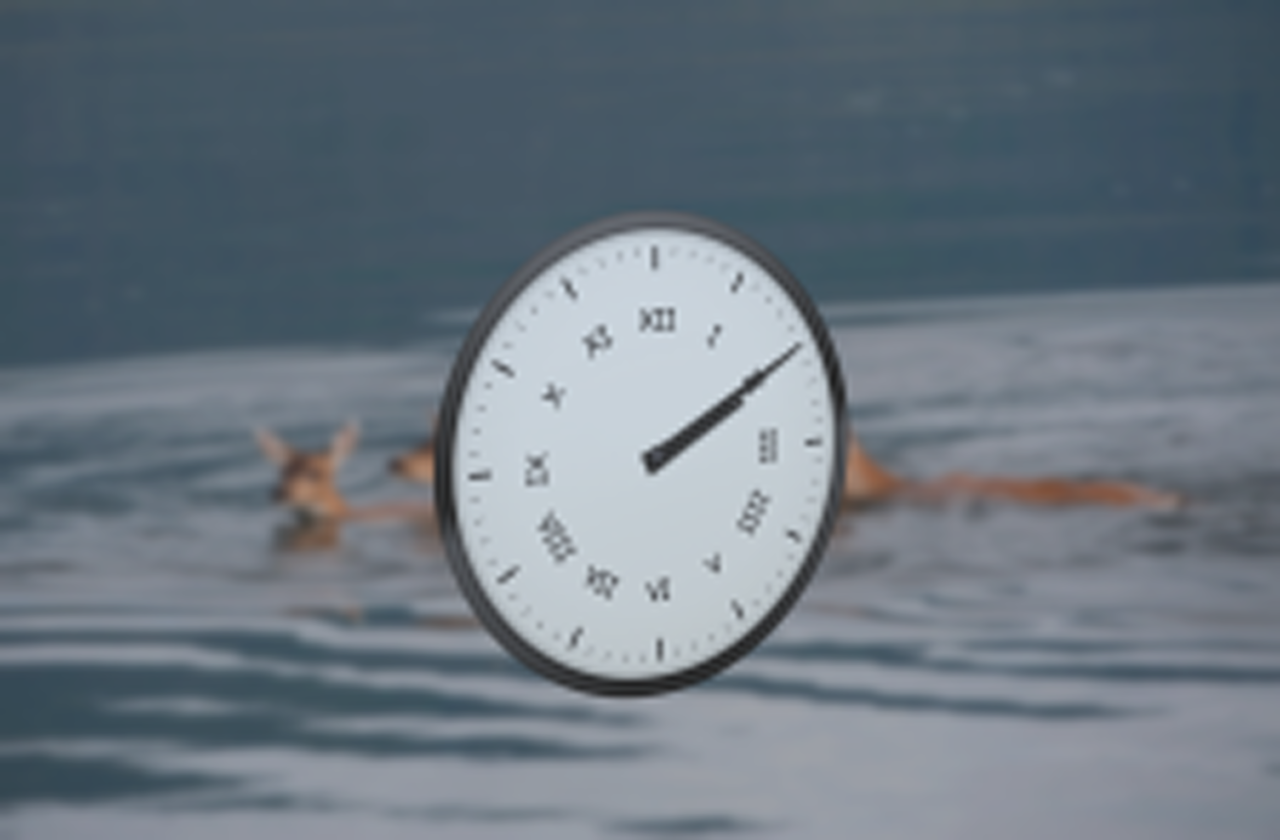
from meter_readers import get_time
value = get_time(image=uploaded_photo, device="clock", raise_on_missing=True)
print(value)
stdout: 2:10
